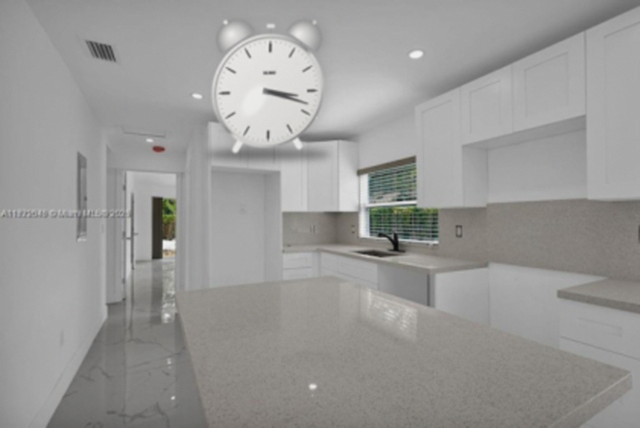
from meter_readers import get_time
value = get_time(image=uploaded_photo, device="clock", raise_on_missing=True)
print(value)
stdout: 3:18
